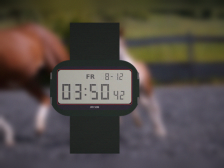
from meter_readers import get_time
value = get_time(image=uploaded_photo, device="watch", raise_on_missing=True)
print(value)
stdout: 3:50:42
